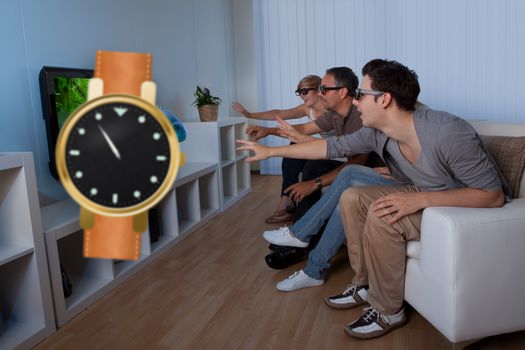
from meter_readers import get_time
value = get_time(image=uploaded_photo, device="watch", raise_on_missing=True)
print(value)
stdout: 10:54
